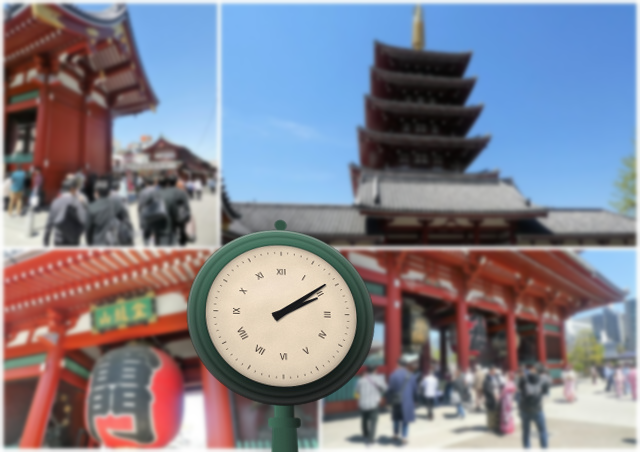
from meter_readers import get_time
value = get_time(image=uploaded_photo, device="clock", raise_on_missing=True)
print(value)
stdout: 2:09
